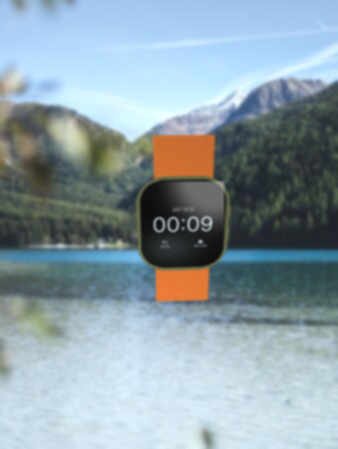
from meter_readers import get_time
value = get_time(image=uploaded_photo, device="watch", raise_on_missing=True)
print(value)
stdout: 0:09
